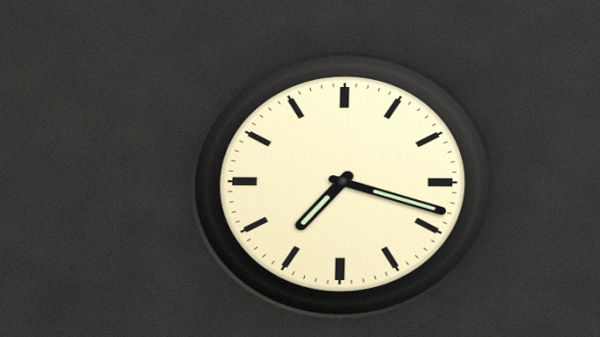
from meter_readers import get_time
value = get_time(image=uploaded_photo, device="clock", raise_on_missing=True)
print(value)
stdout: 7:18
